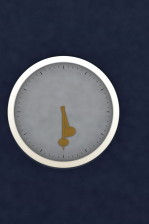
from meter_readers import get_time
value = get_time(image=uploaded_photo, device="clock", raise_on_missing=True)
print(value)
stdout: 5:30
